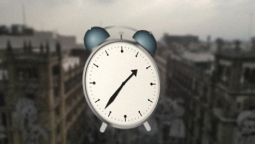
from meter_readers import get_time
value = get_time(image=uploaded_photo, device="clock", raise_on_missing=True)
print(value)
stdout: 1:37
